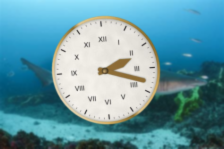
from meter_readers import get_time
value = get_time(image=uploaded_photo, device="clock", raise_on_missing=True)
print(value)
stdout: 2:18
